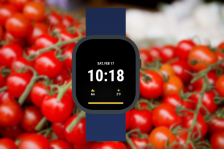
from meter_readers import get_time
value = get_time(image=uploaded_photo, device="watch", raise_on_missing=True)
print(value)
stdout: 10:18
